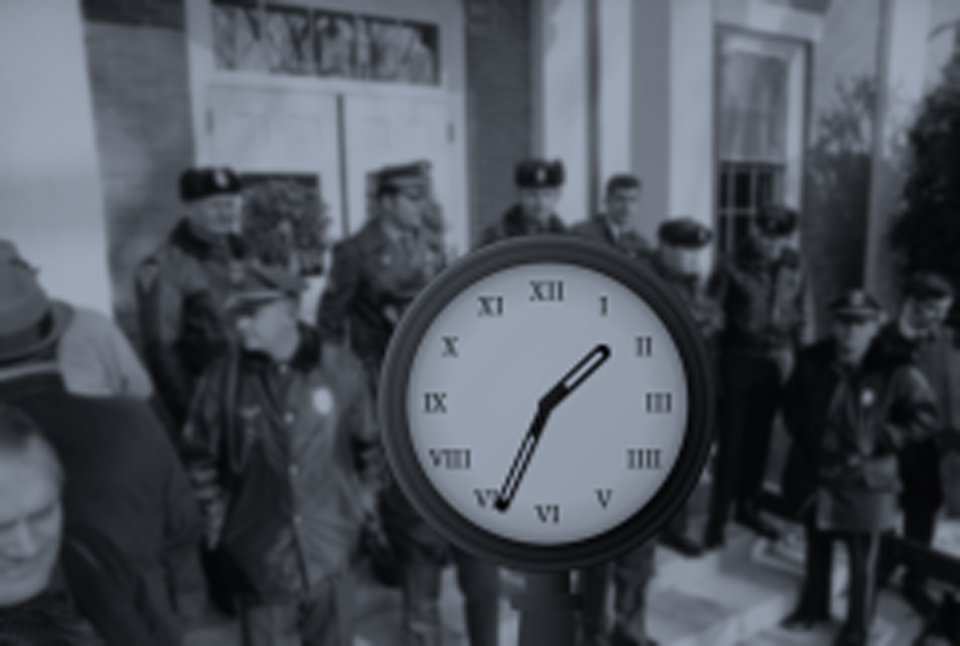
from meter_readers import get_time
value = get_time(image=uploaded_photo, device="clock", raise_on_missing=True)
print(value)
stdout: 1:34
